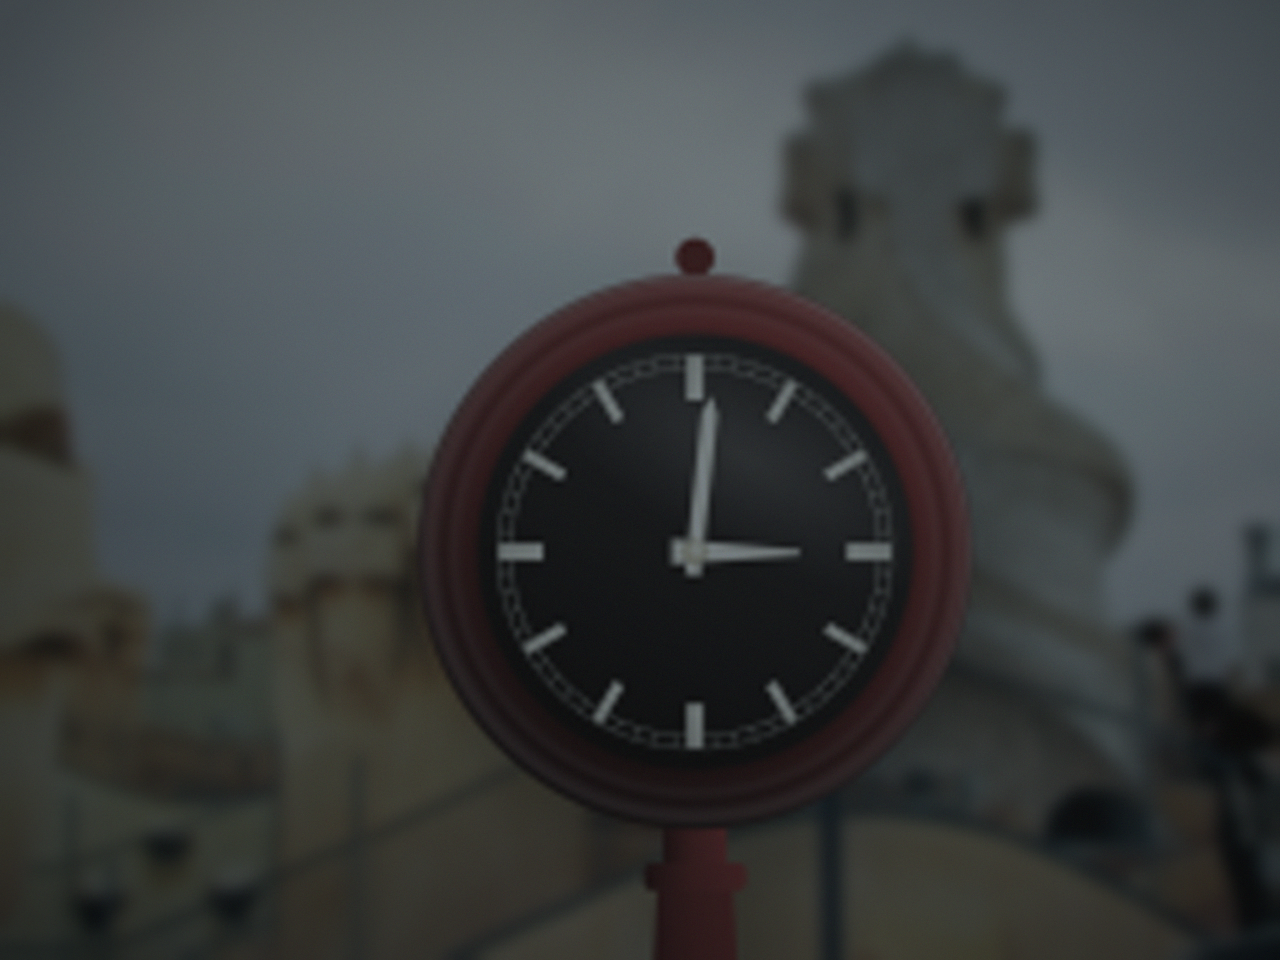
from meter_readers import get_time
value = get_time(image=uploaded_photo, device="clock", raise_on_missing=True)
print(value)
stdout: 3:01
